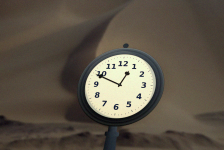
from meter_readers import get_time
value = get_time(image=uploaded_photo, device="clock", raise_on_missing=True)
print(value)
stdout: 12:49
